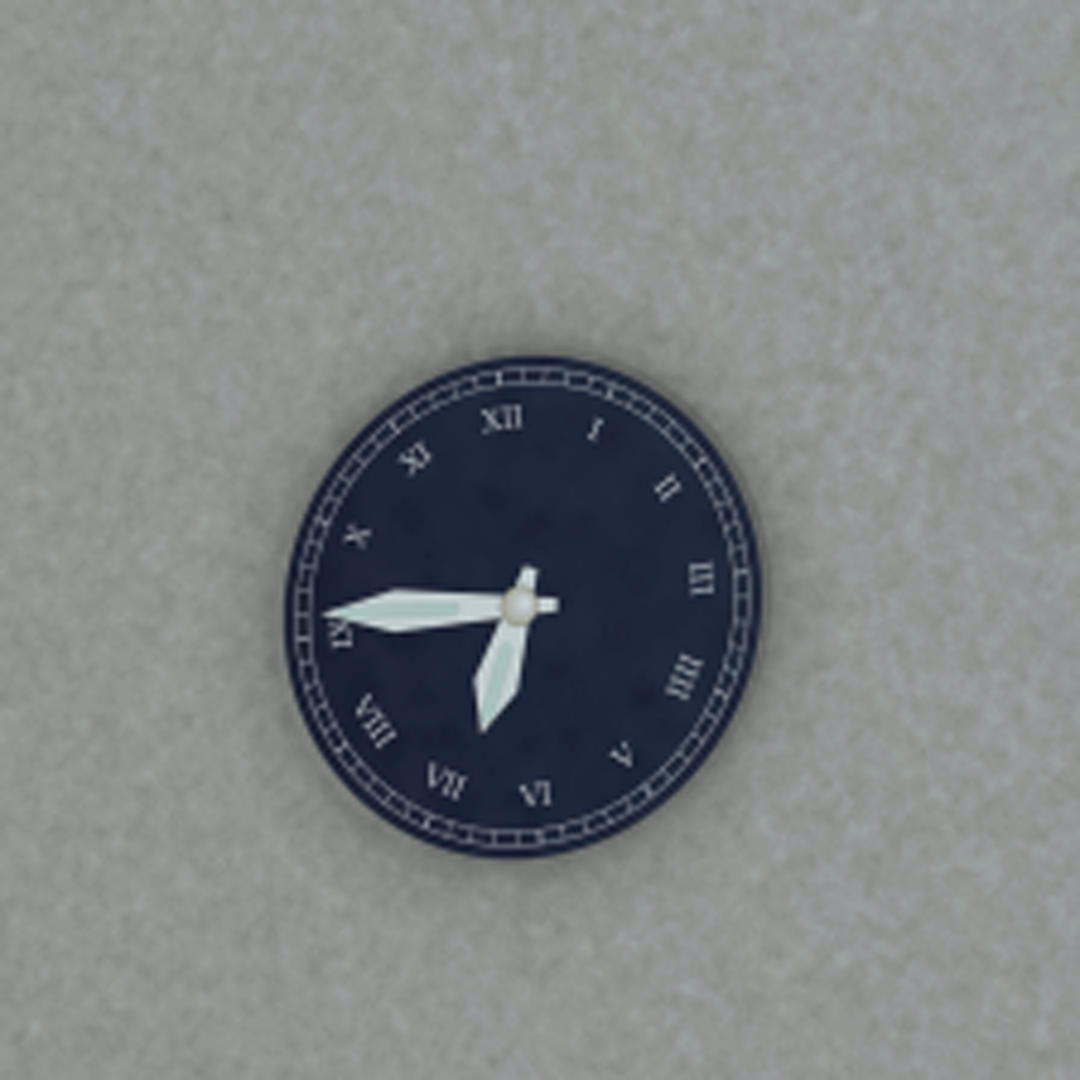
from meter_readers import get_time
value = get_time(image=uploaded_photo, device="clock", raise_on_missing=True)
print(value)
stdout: 6:46
